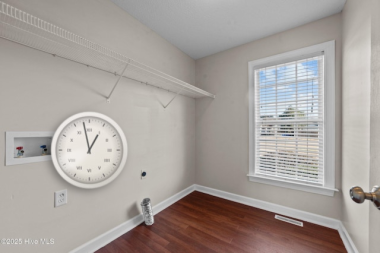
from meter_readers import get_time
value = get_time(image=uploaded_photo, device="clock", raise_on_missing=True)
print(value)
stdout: 12:58
